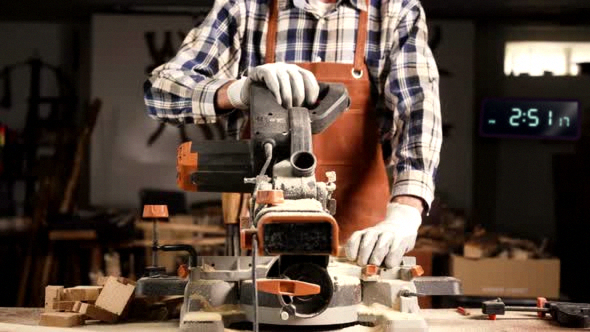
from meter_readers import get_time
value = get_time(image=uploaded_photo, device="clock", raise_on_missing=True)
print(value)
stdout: 2:51
